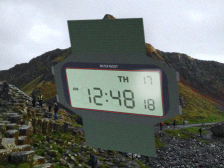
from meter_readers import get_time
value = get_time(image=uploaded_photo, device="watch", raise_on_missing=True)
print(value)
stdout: 12:48:18
